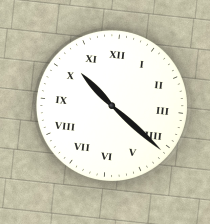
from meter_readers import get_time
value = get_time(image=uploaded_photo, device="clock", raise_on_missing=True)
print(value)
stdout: 10:21
